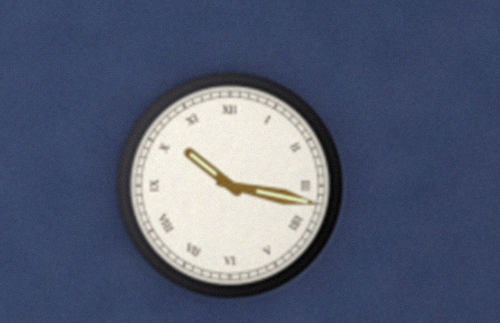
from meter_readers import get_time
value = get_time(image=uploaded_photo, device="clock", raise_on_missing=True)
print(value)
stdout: 10:17
